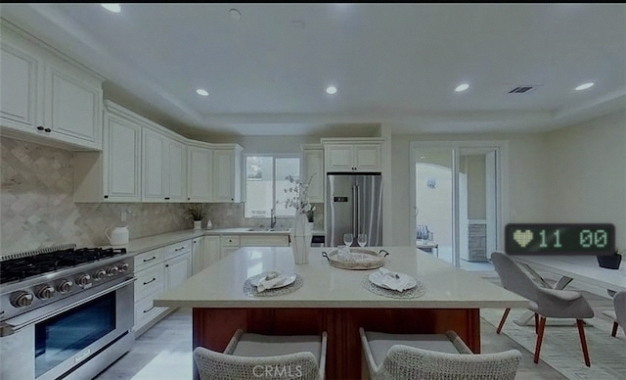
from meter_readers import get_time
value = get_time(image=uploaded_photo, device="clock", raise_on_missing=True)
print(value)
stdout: 11:00
